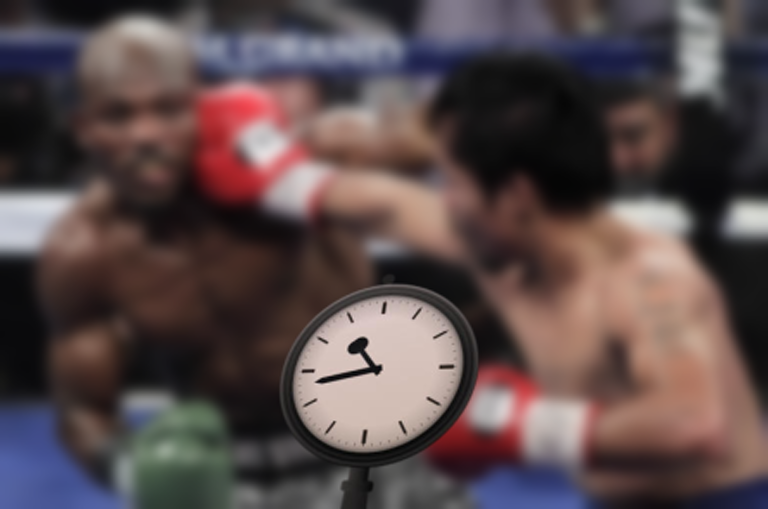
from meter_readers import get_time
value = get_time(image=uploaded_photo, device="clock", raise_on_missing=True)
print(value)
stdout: 10:43
